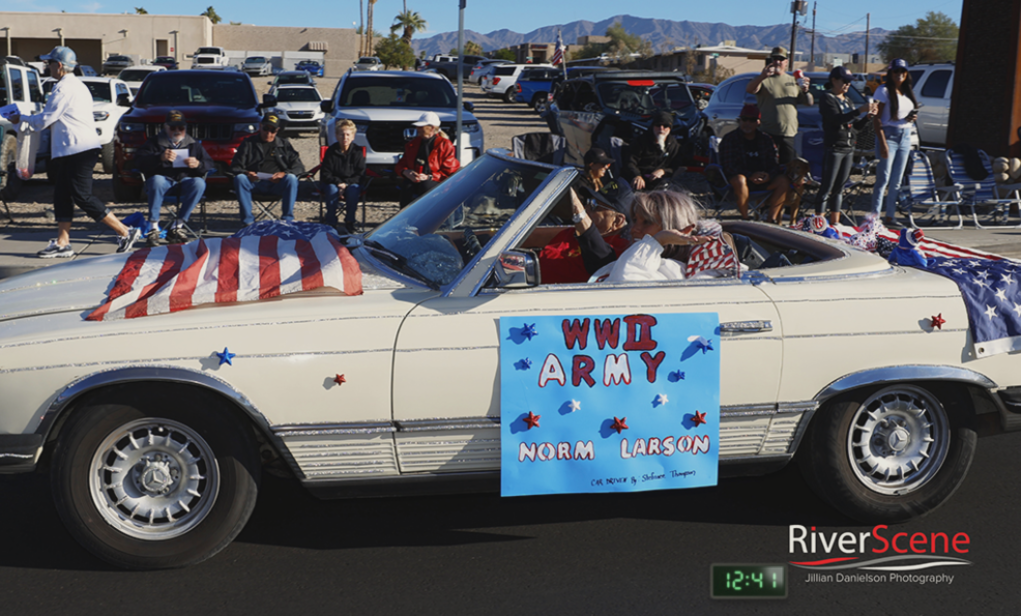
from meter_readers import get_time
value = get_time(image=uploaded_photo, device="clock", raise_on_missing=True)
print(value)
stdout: 12:41
